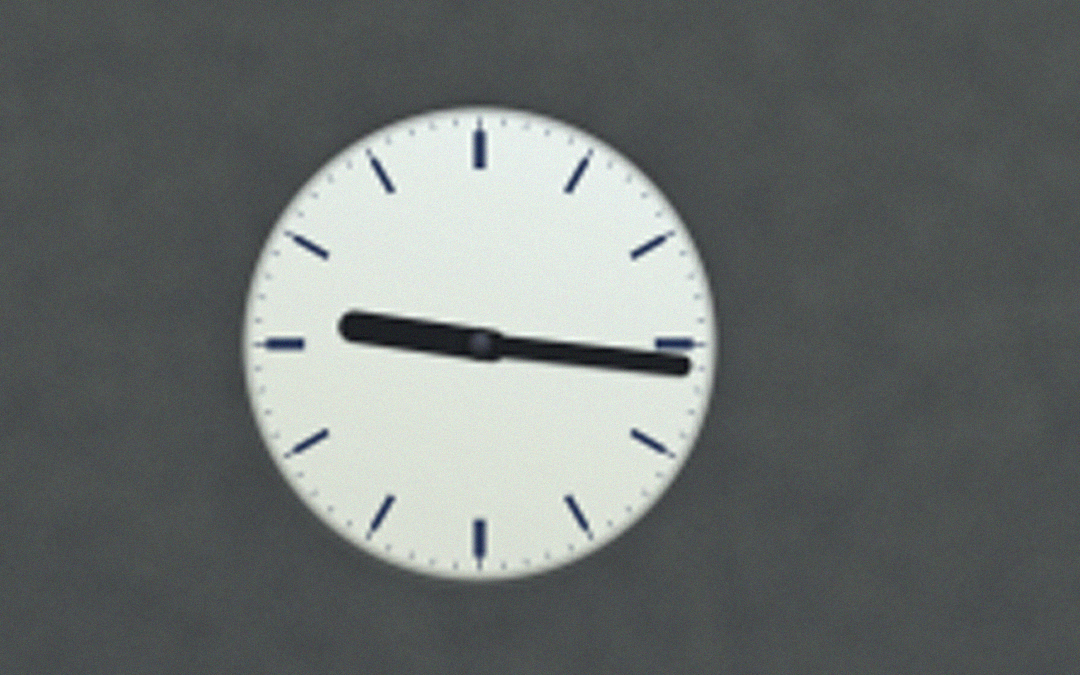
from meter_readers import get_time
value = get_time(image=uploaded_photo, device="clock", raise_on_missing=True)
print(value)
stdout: 9:16
